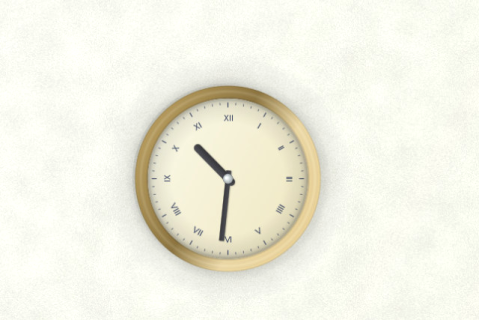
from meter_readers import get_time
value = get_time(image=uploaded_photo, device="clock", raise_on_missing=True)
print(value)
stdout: 10:31
